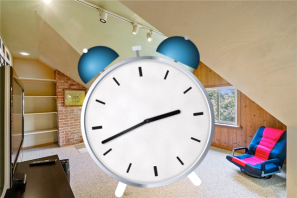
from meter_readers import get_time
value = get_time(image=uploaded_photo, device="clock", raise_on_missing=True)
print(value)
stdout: 2:42
